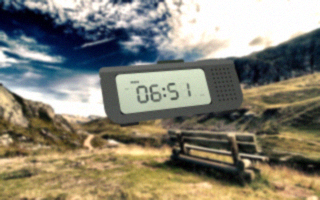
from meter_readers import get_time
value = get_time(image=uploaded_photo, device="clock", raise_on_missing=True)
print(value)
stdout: 6:51
